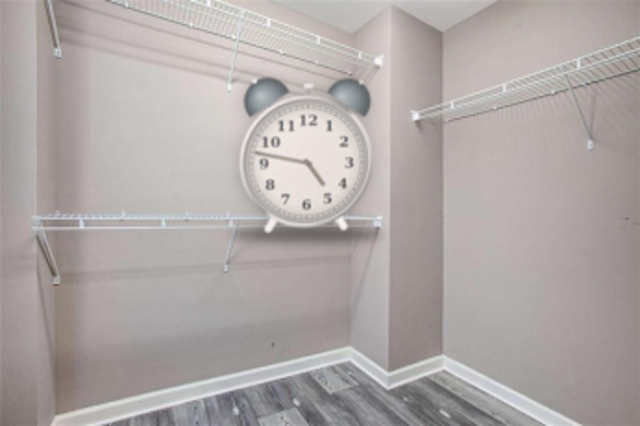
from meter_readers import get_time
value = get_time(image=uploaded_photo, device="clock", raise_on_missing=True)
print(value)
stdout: 4:47
